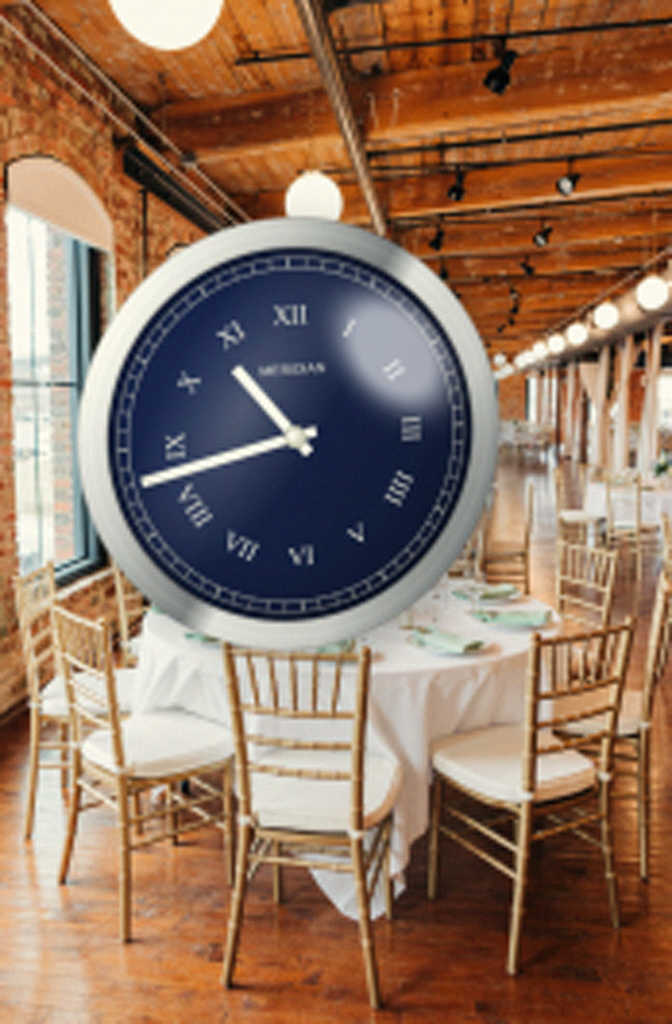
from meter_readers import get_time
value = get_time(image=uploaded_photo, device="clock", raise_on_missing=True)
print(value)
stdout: 10:43
